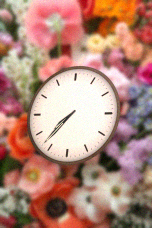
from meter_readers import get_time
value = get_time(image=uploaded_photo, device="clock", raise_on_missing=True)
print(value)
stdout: 7:37
